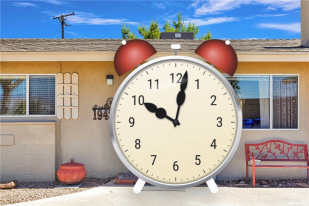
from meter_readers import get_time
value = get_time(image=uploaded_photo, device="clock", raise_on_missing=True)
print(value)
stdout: 10:02
